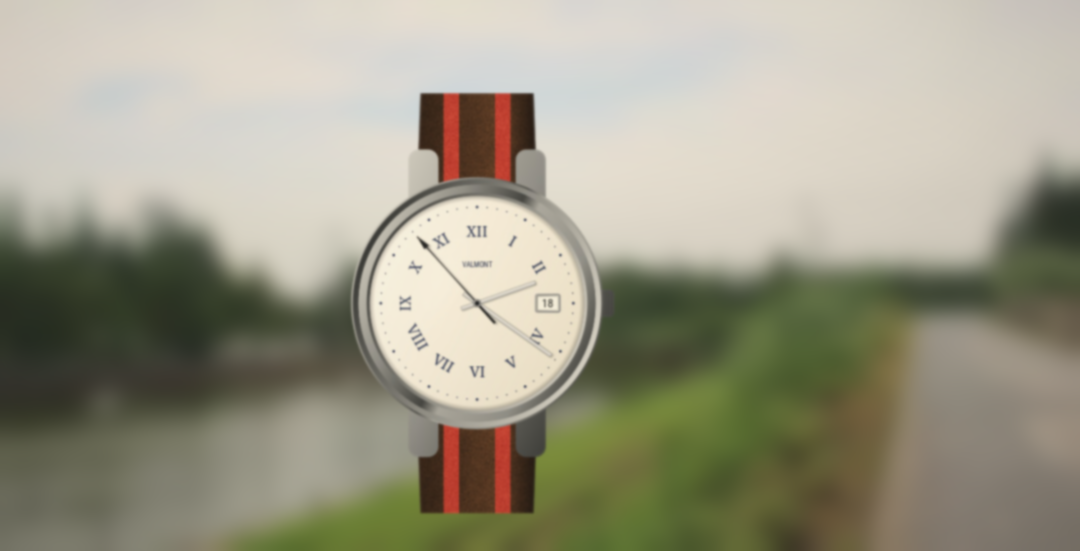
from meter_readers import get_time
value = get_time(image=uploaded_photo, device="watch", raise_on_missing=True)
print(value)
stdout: 2:20:53
